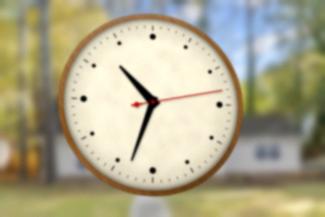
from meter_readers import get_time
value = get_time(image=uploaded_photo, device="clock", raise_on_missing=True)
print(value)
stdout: 10:33:13
